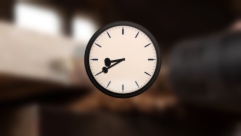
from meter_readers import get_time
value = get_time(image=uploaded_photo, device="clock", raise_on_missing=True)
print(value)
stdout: 8:40
